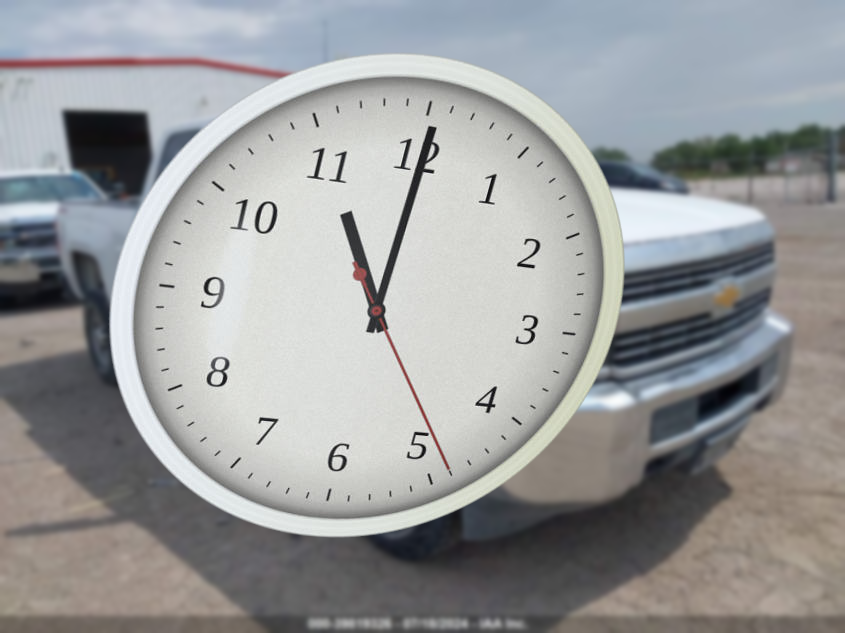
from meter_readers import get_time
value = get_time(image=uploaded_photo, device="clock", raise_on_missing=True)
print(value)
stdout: 11:00:24
